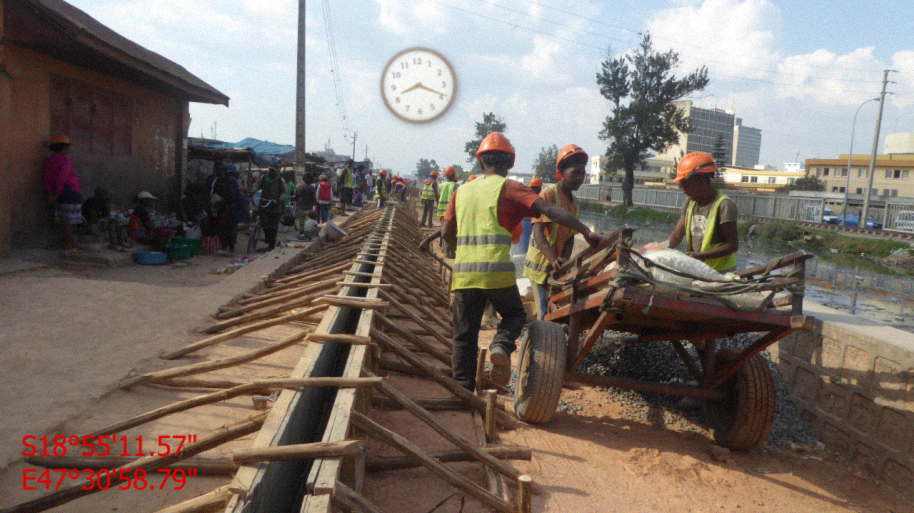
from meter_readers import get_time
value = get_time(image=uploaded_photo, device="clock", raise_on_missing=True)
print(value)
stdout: 8:19
